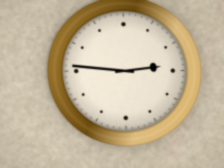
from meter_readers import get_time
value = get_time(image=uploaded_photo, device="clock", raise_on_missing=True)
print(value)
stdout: 2:46
